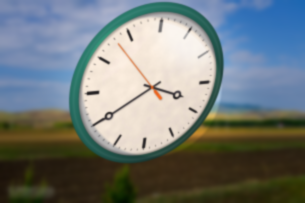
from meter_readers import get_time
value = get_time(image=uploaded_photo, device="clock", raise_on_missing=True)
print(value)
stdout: 3:39:53
